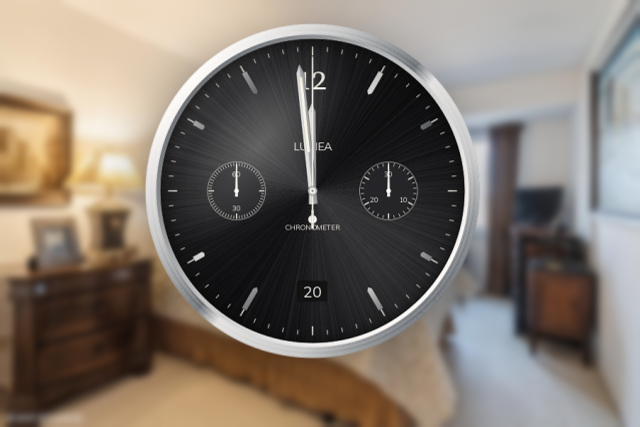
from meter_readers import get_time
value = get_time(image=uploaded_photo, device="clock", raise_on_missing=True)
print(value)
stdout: 11:59
